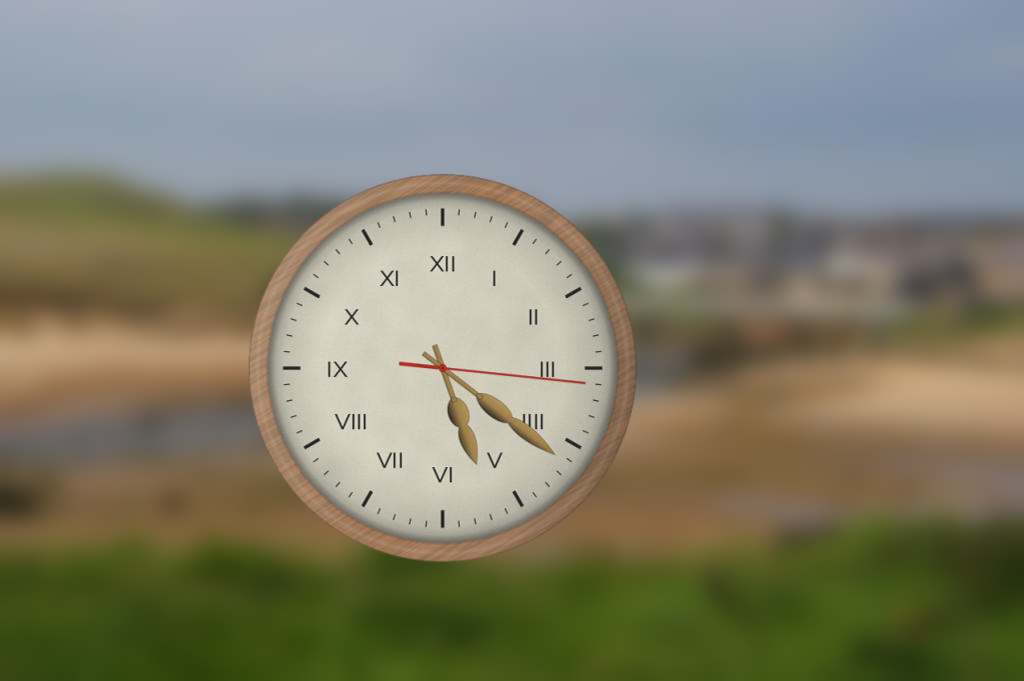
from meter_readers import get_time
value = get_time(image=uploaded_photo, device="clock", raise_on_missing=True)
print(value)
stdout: 5:21:16
